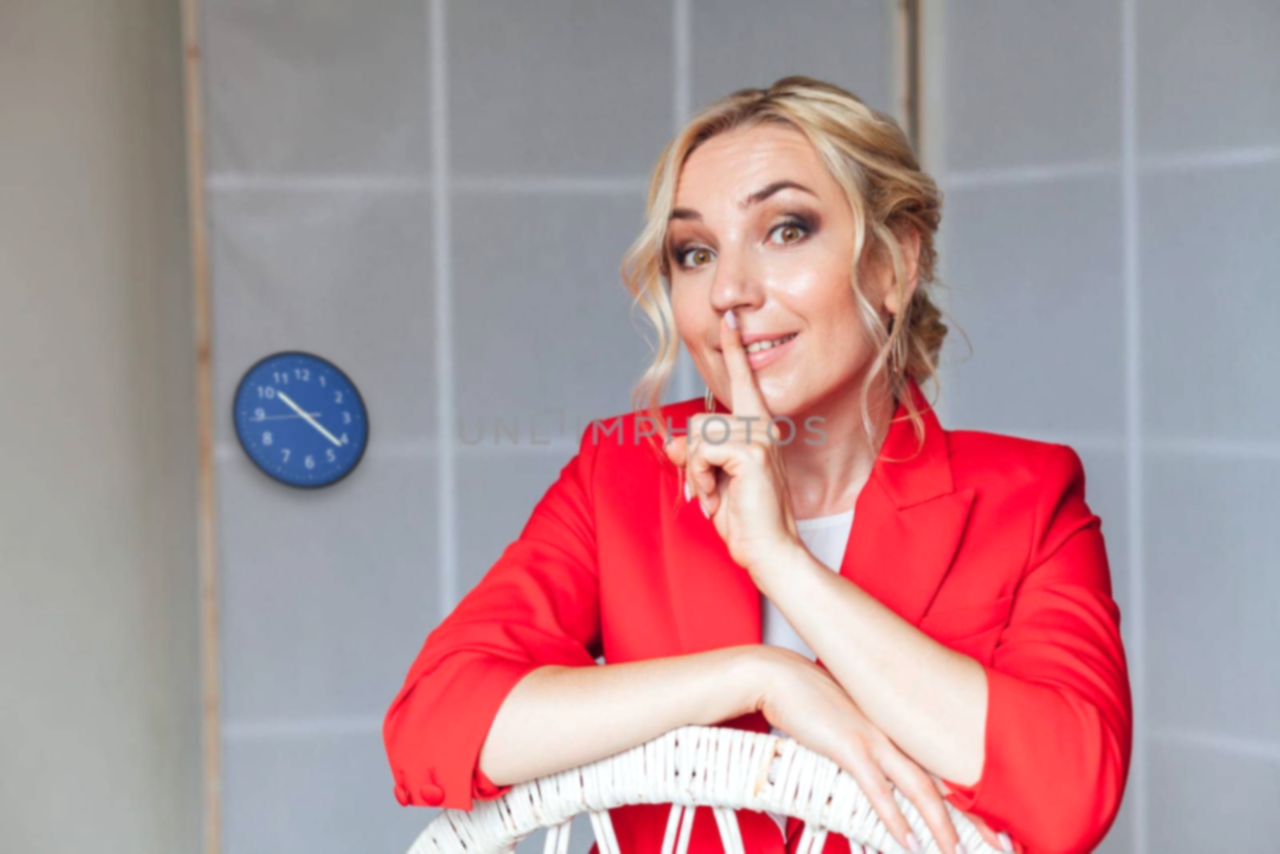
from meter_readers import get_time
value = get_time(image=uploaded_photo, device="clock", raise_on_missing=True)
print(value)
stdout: 10:21:44
